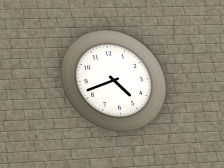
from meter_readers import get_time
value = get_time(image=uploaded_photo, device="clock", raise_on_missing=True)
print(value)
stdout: 4:42
